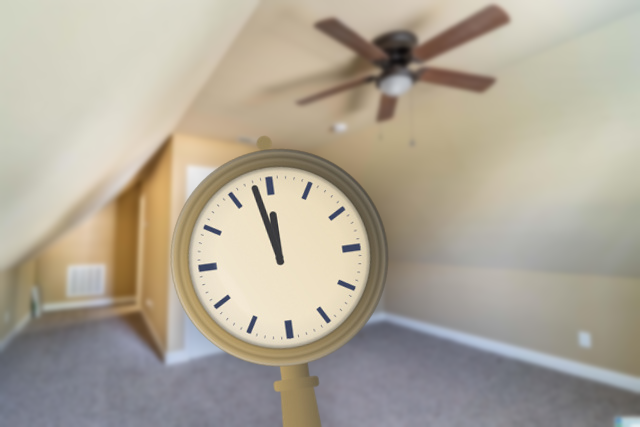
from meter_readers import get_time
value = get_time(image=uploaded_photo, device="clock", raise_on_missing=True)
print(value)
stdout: 11:58
